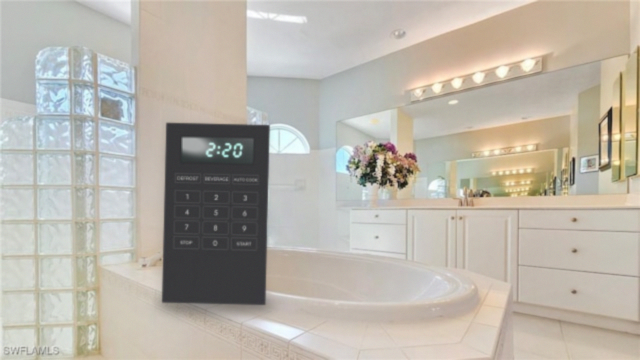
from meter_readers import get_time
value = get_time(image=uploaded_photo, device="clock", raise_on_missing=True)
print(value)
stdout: 2:20
